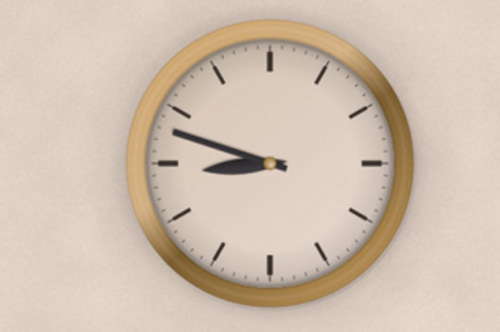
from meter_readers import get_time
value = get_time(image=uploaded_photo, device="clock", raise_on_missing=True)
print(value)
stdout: 8:48
